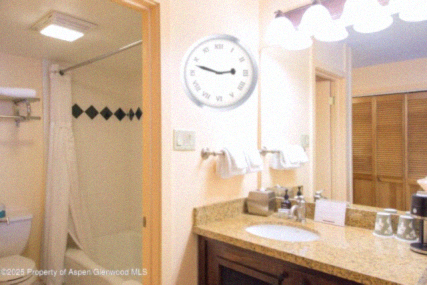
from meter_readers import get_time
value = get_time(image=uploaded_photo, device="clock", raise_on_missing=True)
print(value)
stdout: 2:48
